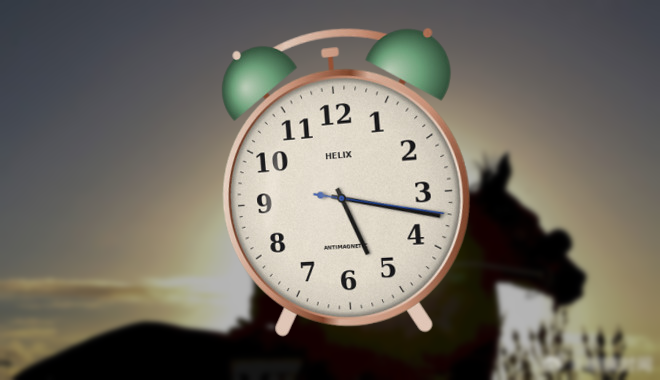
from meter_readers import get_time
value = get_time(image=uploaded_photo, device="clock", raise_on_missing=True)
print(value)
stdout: 5:17:17
